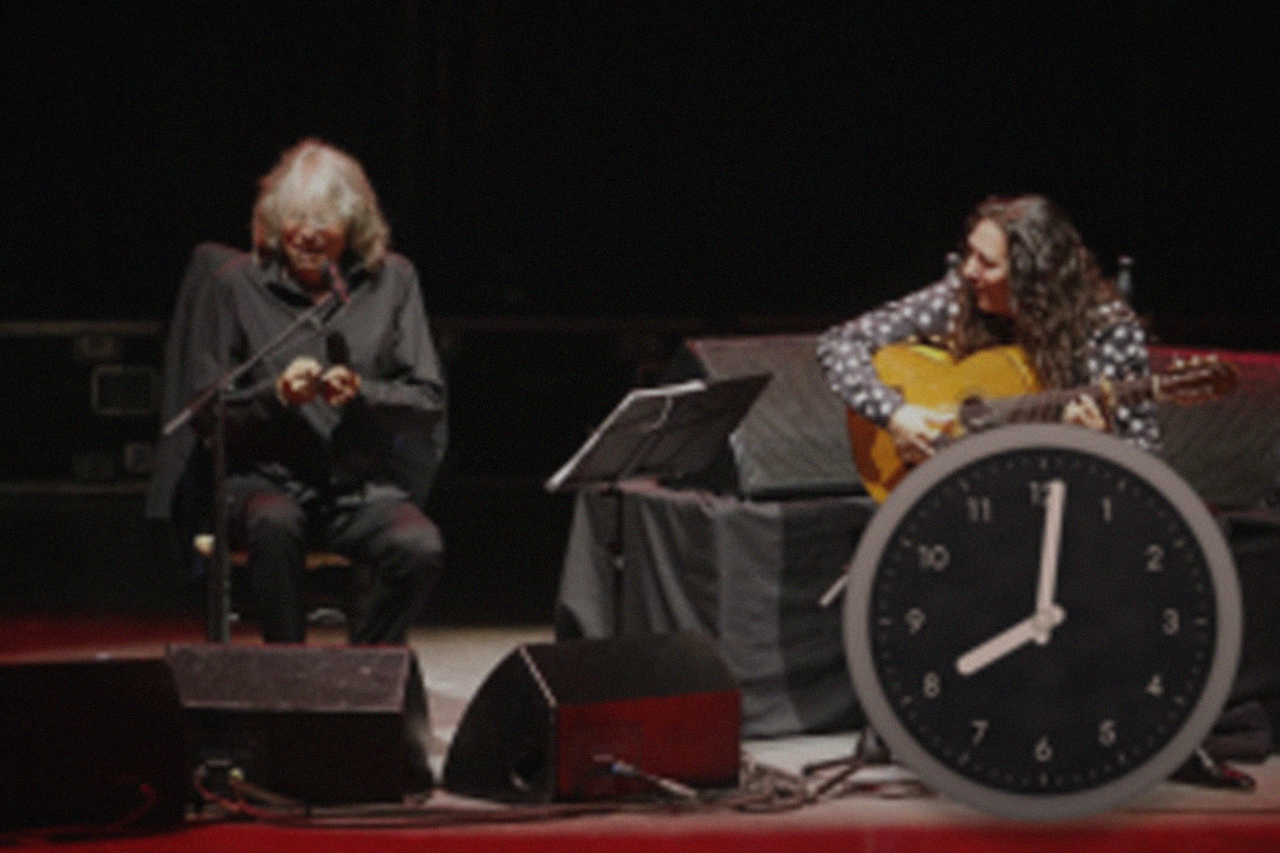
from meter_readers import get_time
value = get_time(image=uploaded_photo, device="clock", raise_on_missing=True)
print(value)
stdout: 8:01
